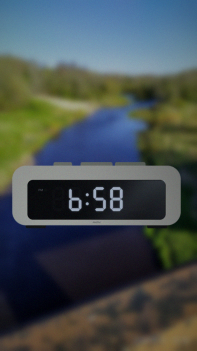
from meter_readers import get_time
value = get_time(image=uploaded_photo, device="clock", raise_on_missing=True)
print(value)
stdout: 6:58
